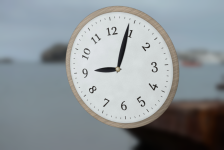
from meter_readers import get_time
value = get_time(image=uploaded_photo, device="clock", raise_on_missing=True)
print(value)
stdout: 9:04
